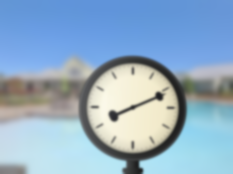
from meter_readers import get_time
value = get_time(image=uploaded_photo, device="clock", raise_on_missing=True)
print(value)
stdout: 8:11
